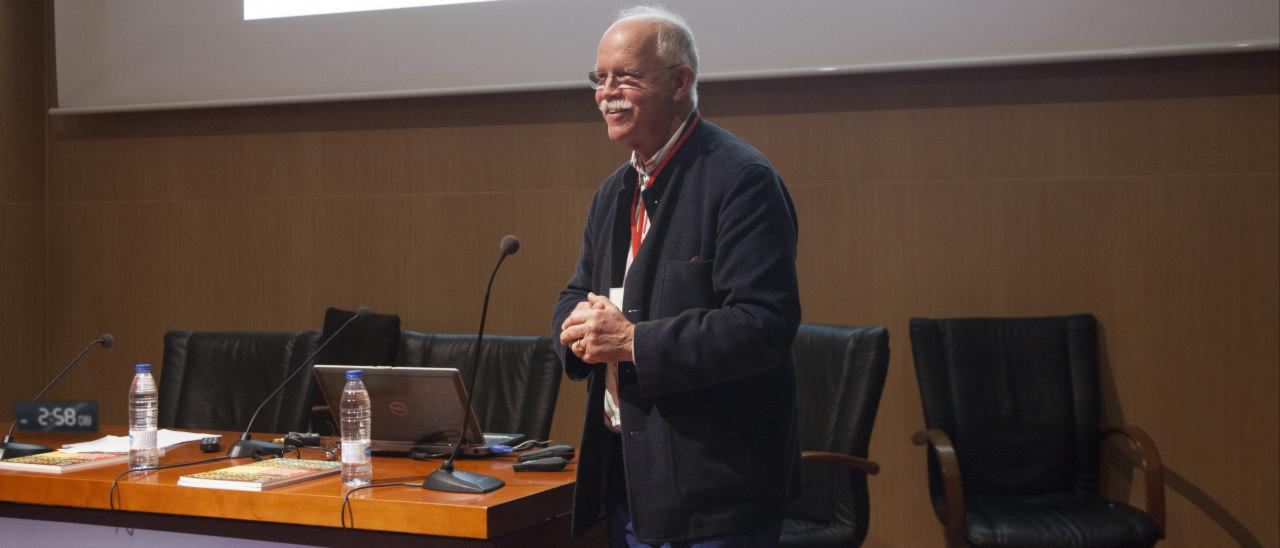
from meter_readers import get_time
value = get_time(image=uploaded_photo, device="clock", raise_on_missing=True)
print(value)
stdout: 2:58
